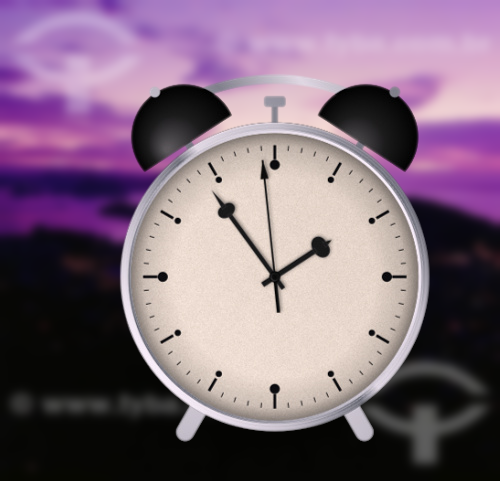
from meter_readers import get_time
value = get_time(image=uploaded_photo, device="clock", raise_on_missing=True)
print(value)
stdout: 1:53:59
